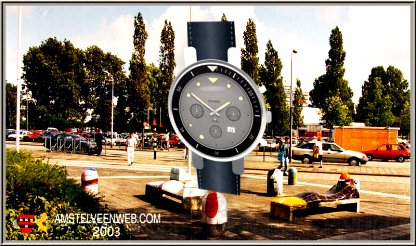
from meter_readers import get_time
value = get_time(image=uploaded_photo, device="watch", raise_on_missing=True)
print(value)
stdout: 1:51
